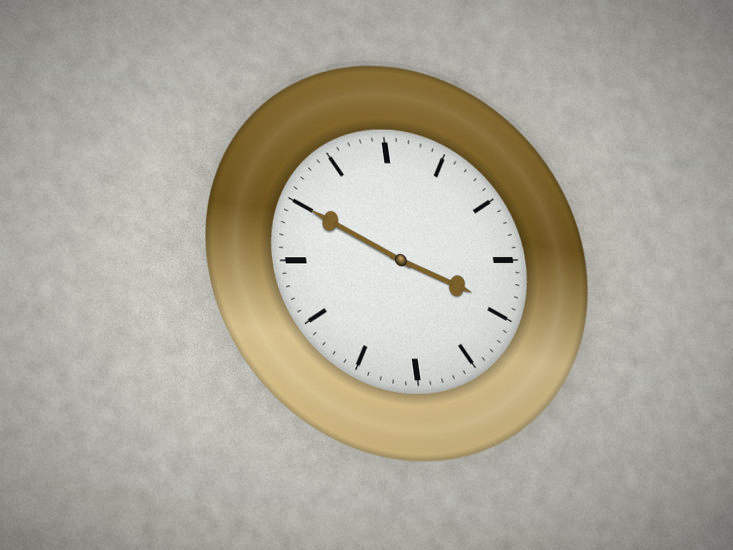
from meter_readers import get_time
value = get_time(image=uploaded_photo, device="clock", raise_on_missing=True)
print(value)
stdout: 3:50
